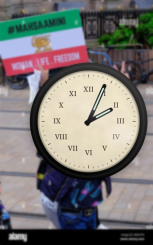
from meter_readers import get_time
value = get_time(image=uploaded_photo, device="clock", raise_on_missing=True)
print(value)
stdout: 2:04
